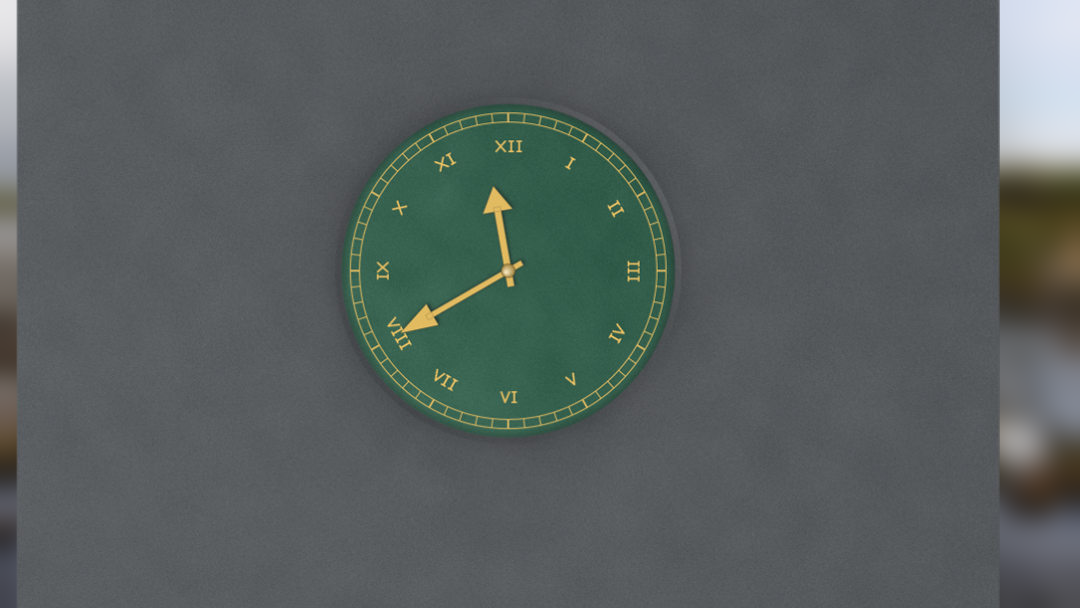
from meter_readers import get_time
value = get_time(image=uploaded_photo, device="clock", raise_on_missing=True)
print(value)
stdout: 11:40
